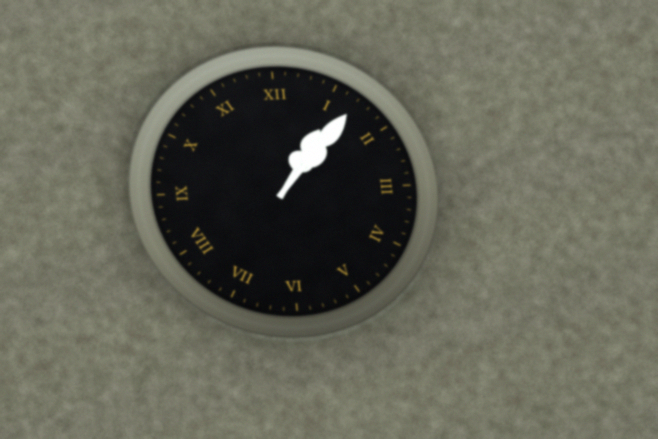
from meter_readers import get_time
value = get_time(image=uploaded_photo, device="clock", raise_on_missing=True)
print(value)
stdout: 1:07
